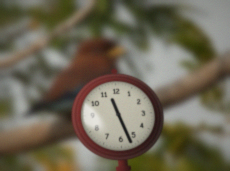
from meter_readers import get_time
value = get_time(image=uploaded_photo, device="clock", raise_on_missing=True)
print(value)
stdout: 11:27
